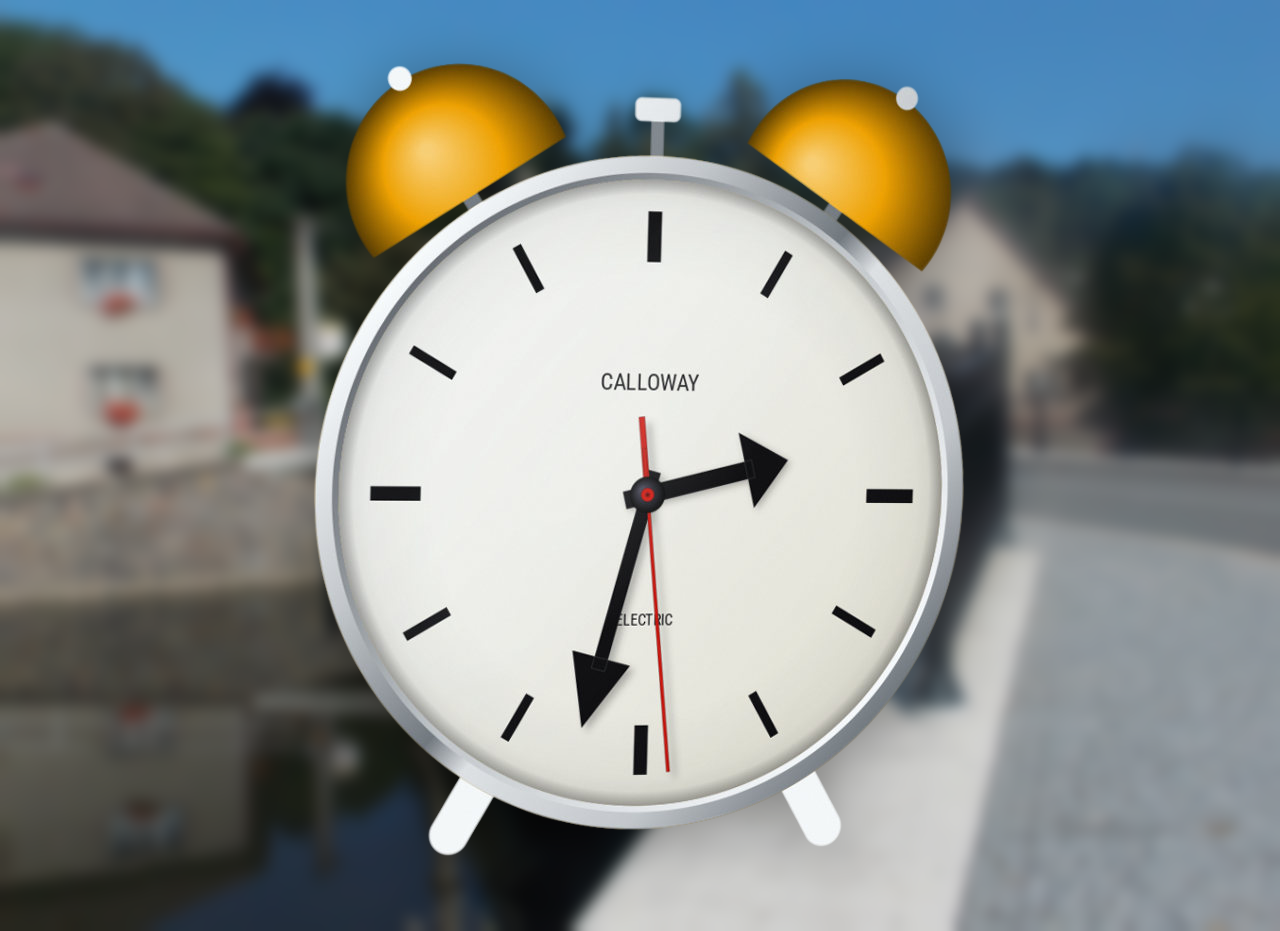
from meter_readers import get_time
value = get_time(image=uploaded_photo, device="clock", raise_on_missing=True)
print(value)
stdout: 2:32:29
